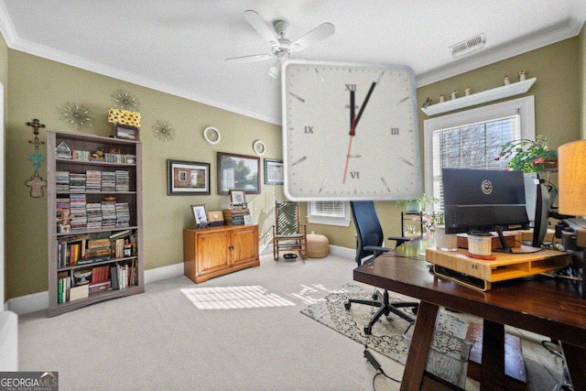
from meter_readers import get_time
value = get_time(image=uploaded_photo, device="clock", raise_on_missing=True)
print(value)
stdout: 12:04:32
